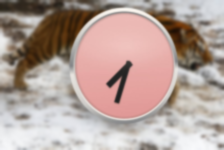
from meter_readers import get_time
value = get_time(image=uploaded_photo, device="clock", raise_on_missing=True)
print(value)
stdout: 7:33
